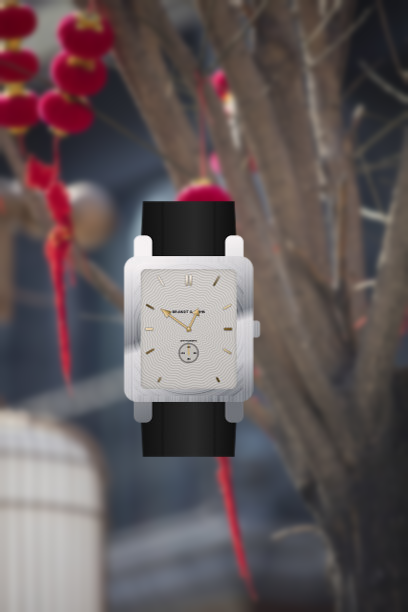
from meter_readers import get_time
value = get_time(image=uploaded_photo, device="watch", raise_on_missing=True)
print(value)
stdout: 12:51
